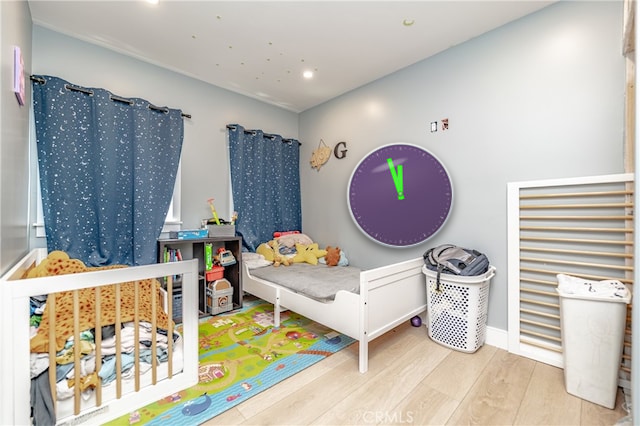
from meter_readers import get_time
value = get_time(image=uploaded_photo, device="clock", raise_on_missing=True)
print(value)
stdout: 11:57
